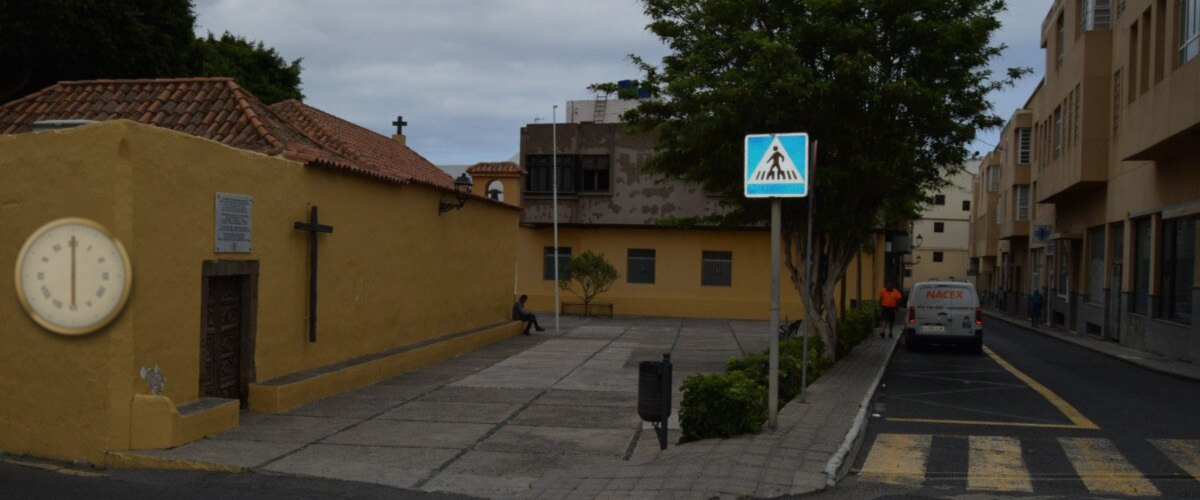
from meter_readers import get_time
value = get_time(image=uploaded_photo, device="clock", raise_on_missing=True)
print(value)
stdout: 6:00
